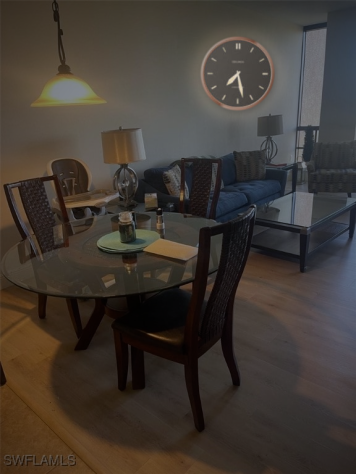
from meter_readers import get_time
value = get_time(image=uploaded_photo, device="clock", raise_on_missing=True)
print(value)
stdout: 7:28
